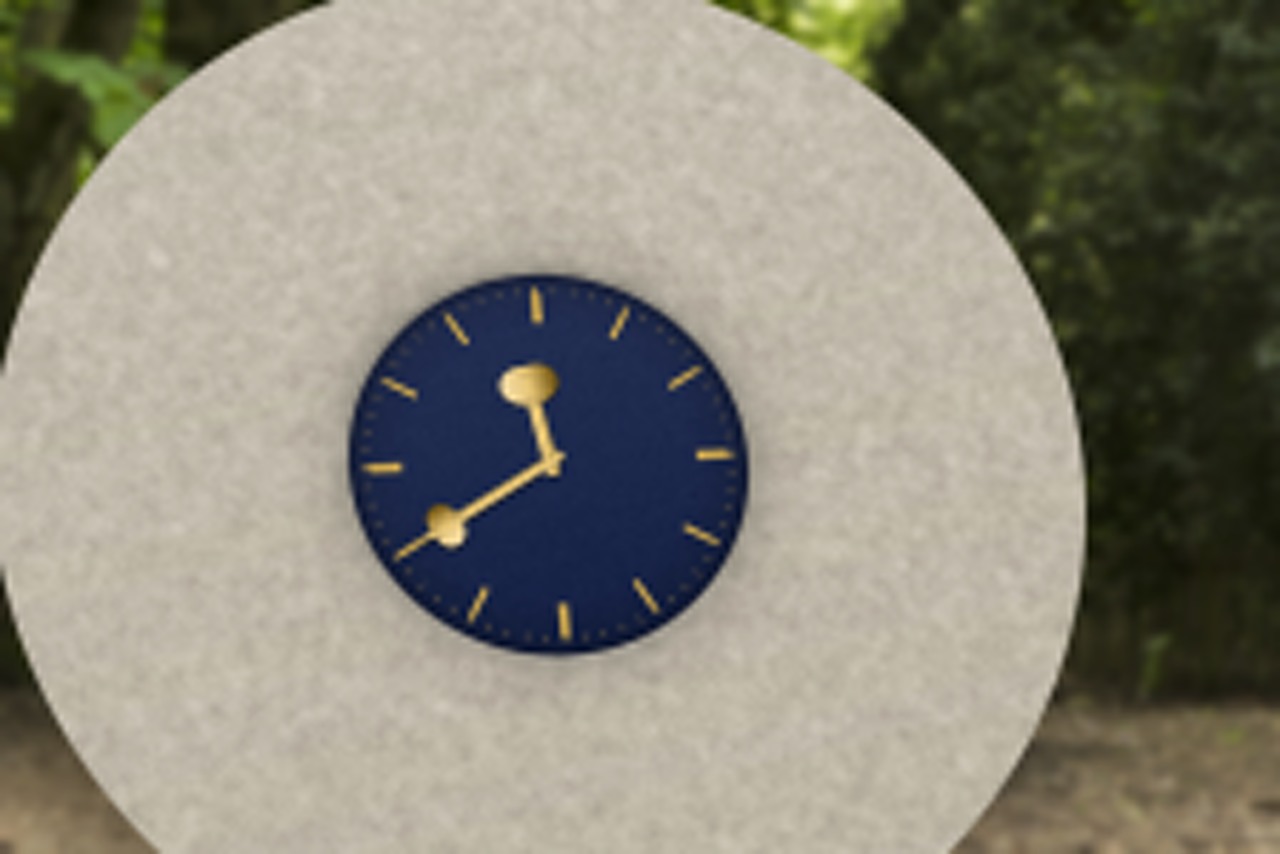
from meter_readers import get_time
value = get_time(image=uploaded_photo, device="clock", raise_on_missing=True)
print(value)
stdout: 11:40
